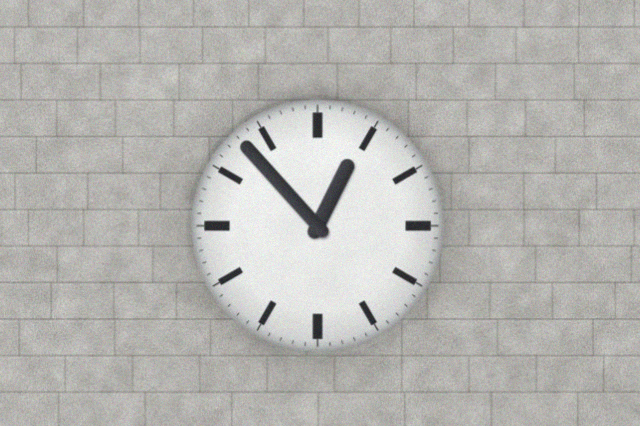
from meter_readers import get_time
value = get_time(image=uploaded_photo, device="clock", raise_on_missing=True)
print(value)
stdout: 12:53
